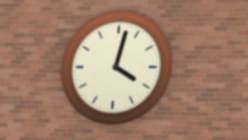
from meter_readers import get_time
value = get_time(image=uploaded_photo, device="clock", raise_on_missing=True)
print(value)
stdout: 4:02
